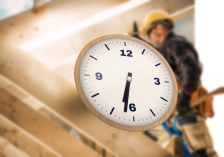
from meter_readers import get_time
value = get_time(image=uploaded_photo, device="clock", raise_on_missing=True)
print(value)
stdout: 6:32
